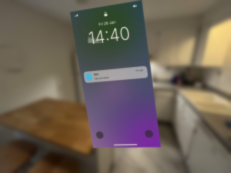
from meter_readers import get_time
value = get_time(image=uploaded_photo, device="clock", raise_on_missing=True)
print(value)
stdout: 14:40
